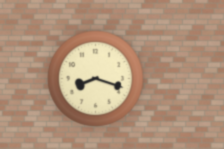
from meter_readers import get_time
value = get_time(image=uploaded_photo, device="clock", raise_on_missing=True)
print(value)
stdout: 8:18
